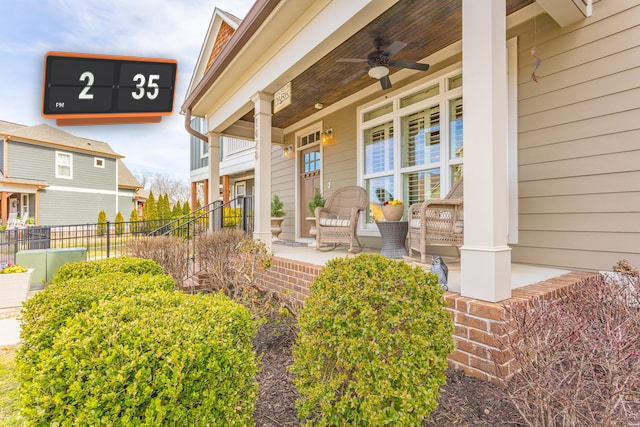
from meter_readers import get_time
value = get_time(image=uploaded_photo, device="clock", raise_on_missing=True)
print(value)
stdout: 2:35
